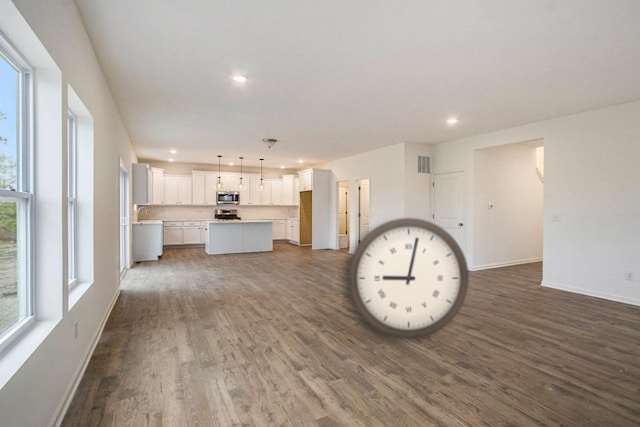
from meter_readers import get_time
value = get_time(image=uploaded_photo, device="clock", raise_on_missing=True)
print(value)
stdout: 9:02
